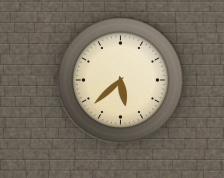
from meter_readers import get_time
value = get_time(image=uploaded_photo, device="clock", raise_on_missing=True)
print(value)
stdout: 5:38
